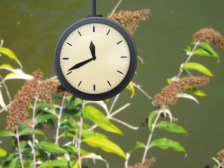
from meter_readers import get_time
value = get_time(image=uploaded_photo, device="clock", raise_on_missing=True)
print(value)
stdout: 11:41
